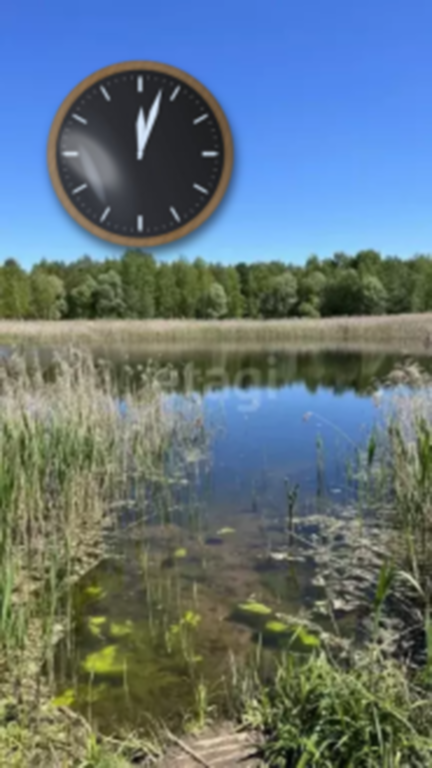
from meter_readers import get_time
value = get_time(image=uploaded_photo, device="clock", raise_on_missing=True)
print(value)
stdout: 12:03
